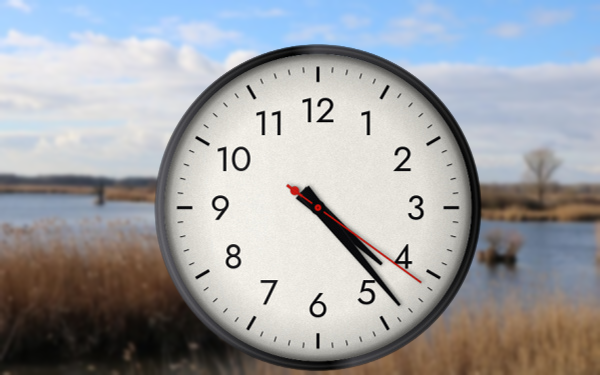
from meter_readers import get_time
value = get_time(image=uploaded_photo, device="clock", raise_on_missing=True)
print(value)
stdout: 4:23:21
